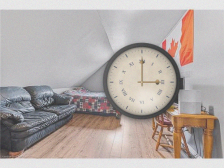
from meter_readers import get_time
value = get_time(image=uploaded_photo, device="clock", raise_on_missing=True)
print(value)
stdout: 3:00
